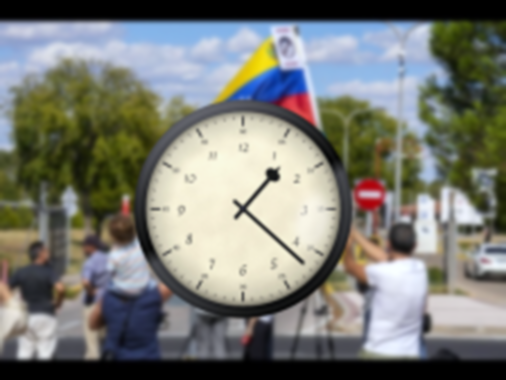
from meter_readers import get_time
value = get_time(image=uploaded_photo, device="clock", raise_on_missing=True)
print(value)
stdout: 1:22
